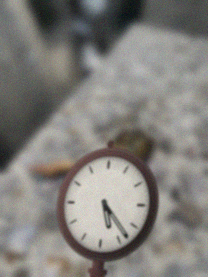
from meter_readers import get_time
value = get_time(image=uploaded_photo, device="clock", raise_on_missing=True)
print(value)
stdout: 5:23
